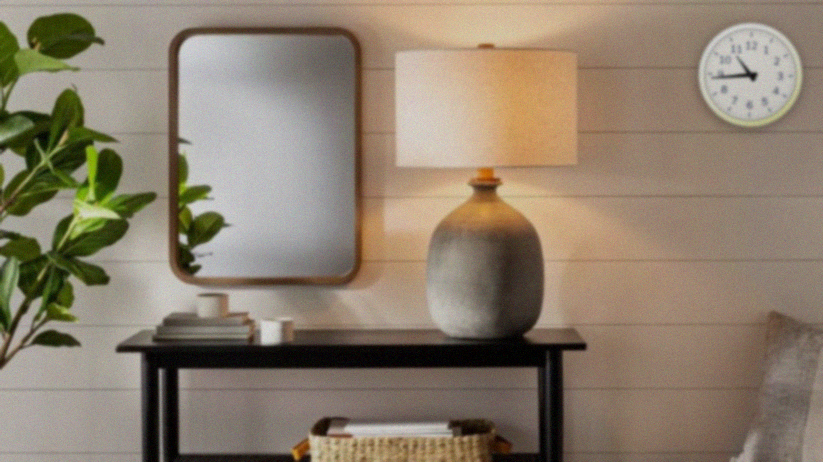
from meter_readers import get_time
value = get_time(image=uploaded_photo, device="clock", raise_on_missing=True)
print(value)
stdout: 10:44
